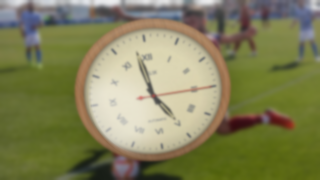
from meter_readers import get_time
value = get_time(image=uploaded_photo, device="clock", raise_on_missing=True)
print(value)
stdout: 4:58:15
